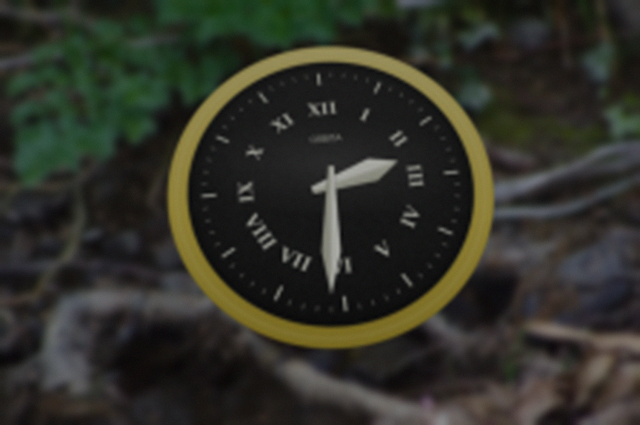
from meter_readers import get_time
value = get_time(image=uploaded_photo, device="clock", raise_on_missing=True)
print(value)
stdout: 2:31
